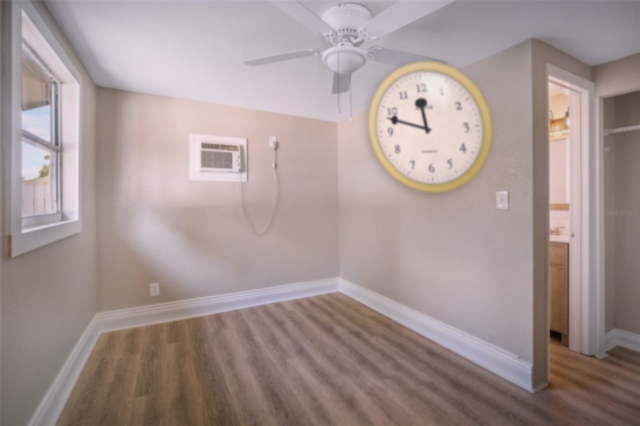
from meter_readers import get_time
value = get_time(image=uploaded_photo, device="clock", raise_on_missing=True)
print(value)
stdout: 11:48
